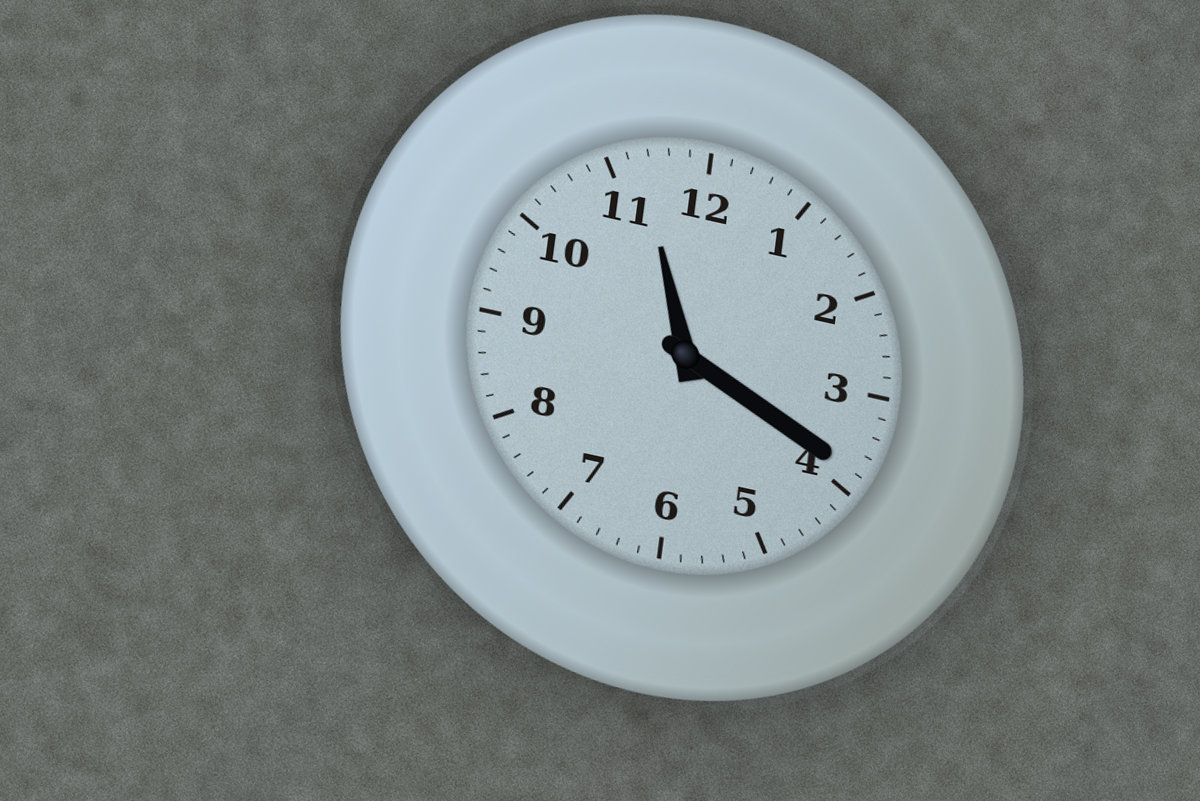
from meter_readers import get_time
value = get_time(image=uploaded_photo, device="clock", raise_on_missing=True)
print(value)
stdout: 11:19
